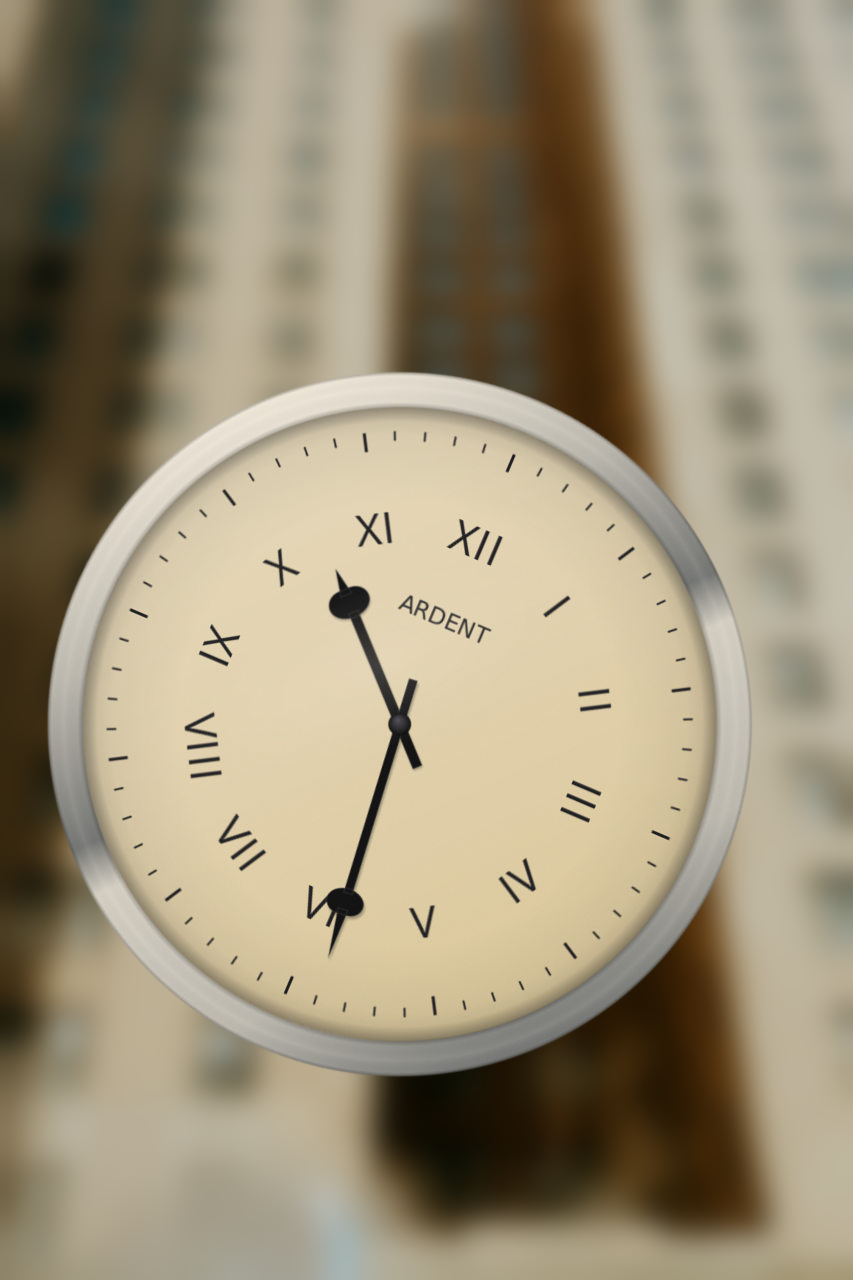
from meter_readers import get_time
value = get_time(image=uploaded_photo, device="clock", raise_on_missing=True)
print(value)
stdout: 10:29
